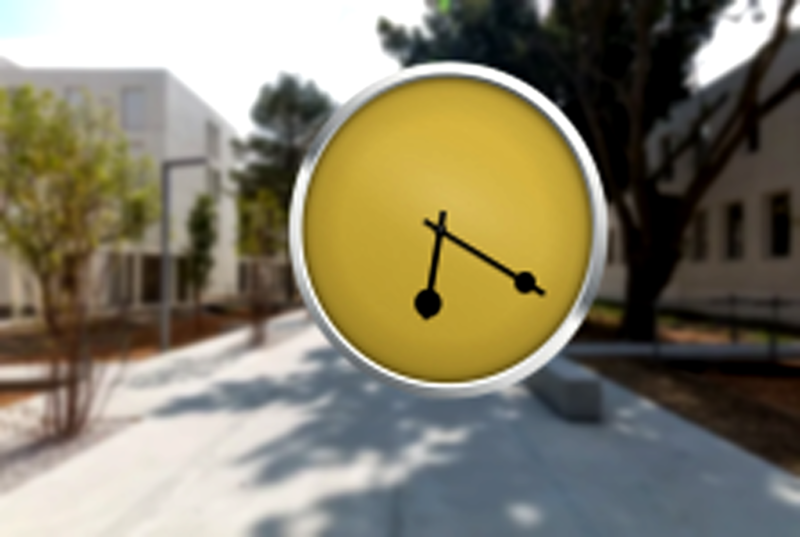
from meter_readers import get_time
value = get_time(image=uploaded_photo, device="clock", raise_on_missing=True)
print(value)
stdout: 6:20
